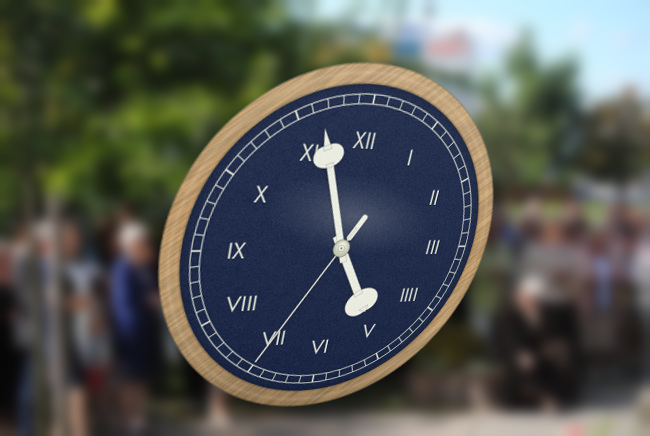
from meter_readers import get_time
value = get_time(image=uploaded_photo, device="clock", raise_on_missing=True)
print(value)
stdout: 4:56:35
